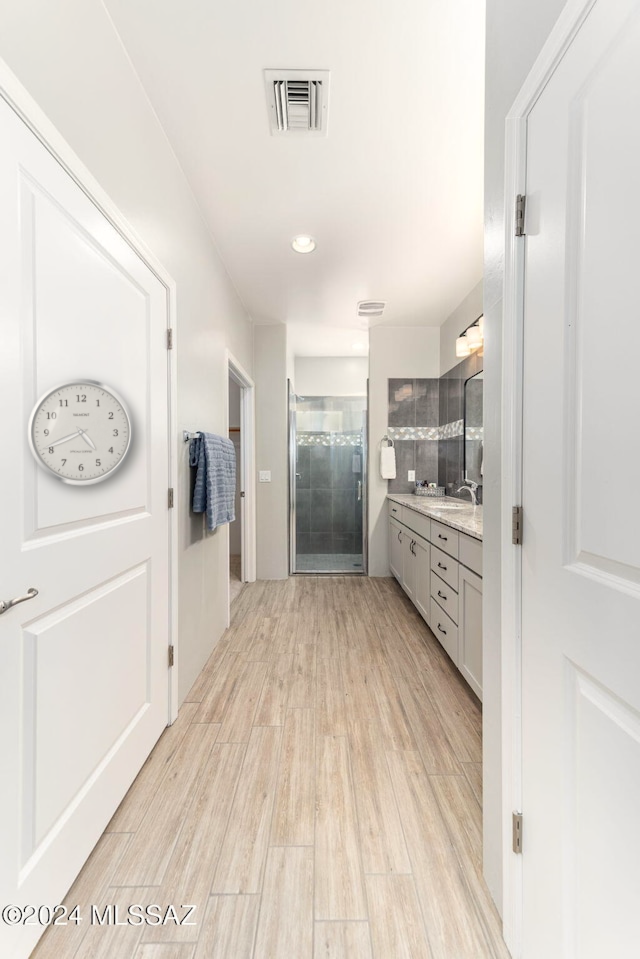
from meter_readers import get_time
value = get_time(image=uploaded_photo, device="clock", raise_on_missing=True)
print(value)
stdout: 4:41
